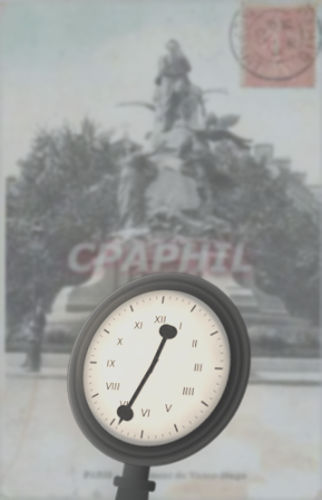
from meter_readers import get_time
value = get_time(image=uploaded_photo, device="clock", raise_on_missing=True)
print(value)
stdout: 12:34
